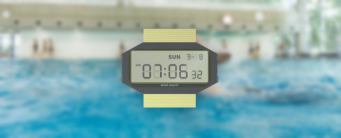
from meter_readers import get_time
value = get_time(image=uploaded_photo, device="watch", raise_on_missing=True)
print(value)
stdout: 7:06:32
